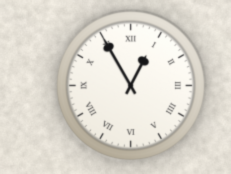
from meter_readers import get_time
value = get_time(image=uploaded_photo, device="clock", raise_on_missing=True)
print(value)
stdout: 12:55
